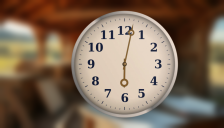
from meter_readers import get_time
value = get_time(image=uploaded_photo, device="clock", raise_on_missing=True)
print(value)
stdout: 6:02
